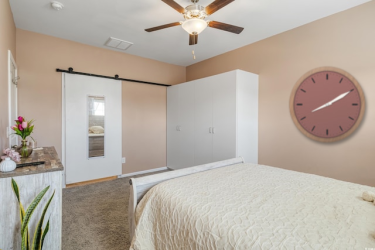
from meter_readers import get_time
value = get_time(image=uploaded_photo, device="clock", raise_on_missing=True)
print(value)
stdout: 8:10
